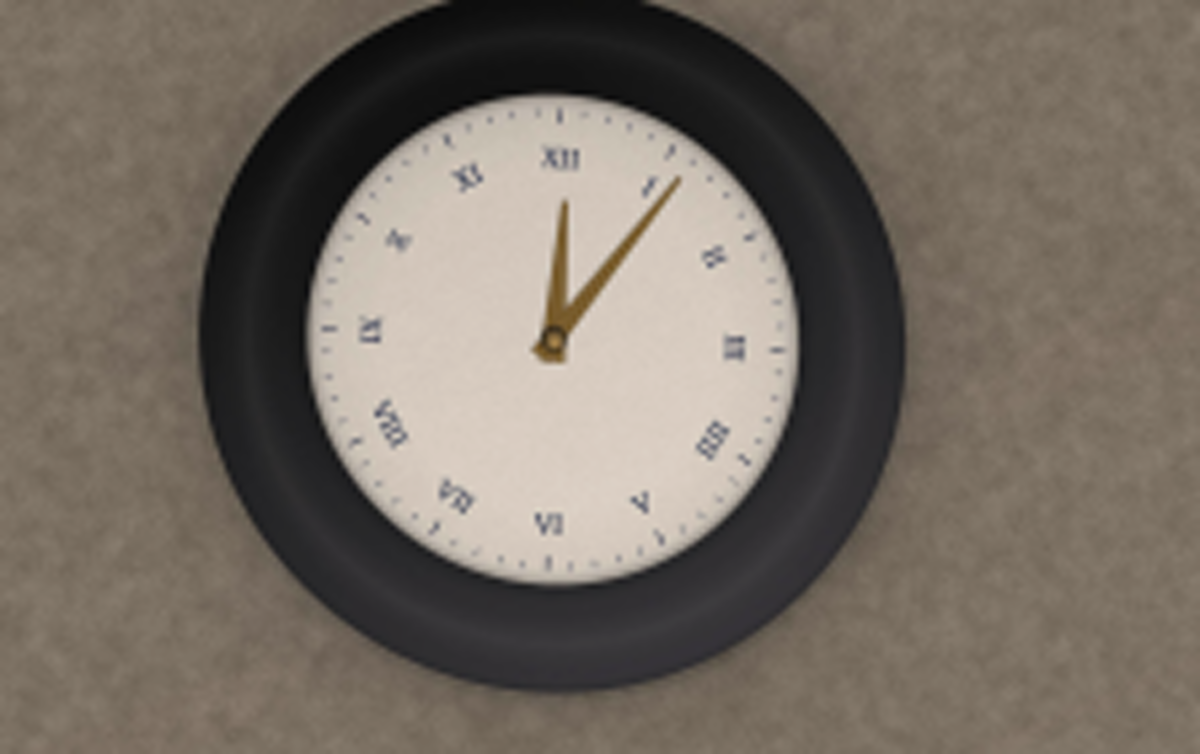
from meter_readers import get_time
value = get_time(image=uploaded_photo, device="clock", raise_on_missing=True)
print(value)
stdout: 12:06
